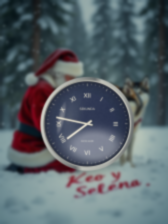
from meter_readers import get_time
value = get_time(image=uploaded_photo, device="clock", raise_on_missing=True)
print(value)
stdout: 7:47
